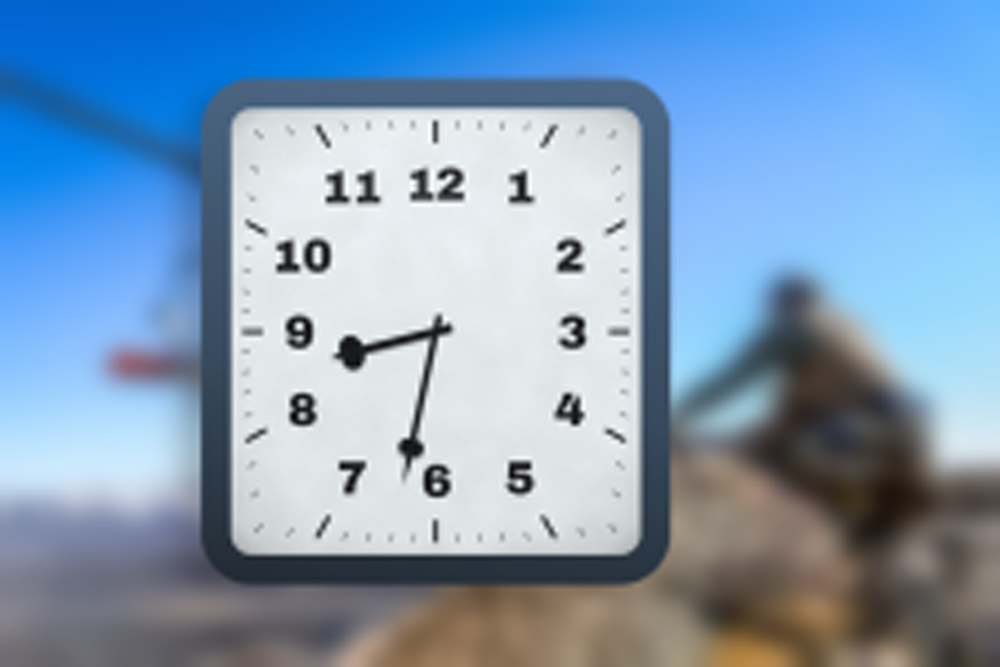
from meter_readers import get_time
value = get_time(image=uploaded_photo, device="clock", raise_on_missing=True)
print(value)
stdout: 8:32
